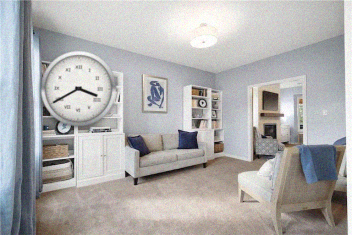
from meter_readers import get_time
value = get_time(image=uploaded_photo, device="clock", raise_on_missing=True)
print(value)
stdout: 3:40
